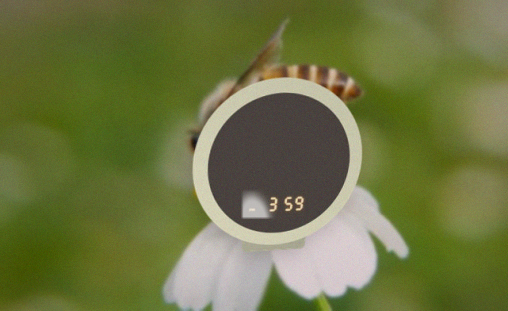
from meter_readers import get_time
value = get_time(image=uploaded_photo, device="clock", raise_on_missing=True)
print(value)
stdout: 3:59
